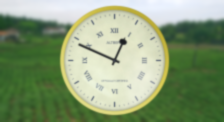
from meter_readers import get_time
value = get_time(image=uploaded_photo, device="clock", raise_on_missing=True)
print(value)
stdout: 12:49
